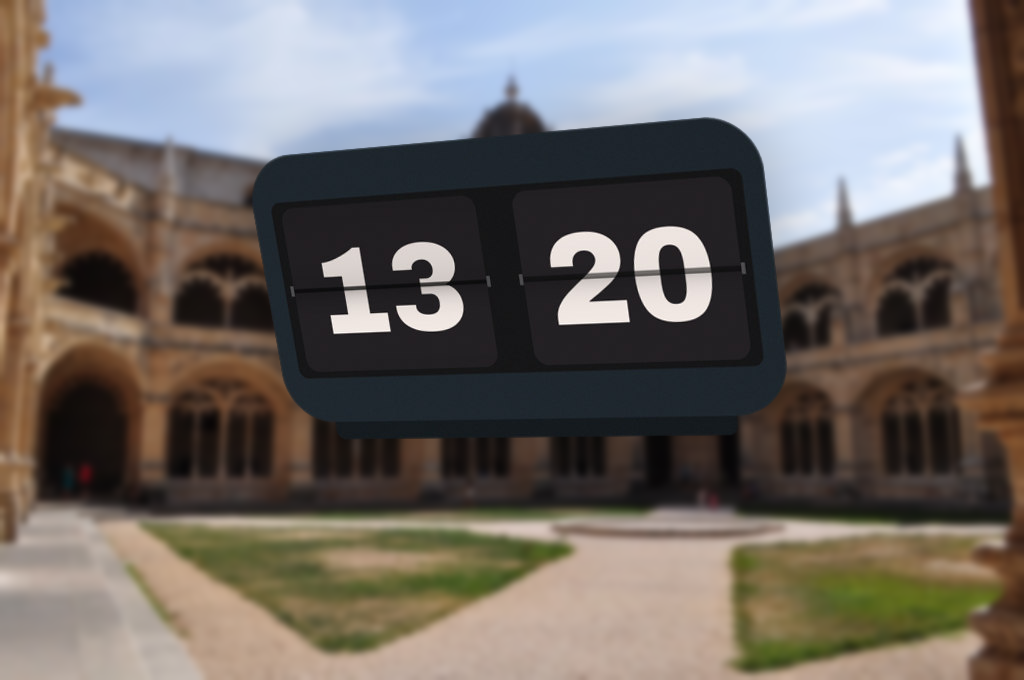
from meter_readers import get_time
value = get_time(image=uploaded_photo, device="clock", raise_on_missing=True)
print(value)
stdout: 13:20
